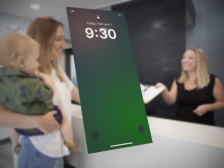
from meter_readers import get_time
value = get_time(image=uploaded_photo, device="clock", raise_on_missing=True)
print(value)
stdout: 9:30
